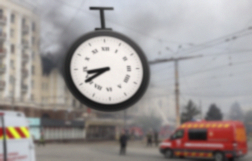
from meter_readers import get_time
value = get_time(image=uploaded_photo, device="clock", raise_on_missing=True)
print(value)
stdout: 8:40
